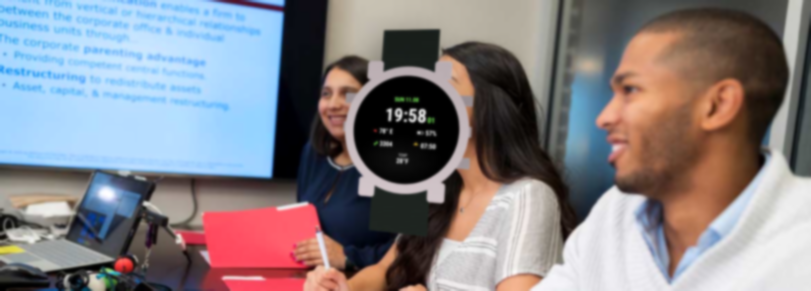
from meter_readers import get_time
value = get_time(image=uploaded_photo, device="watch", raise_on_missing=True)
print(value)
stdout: 19:58
